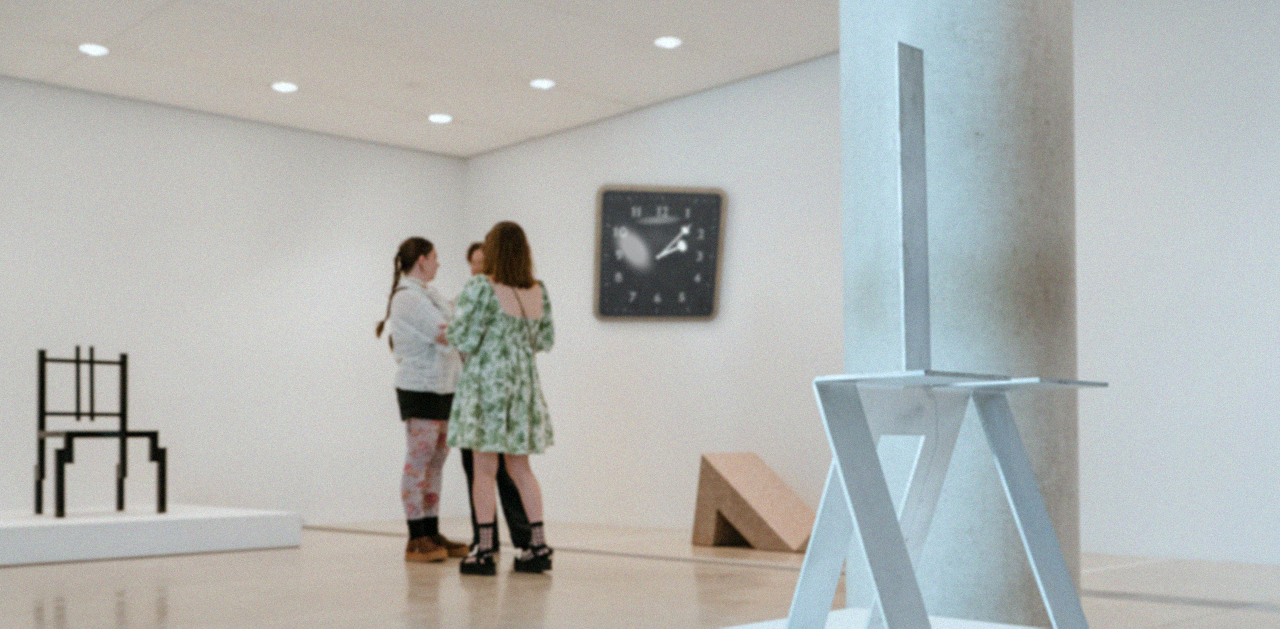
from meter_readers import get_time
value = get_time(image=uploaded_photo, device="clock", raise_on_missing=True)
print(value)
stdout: 2:07
